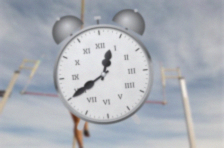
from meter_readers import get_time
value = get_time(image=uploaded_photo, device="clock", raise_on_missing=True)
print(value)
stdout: 12:40
